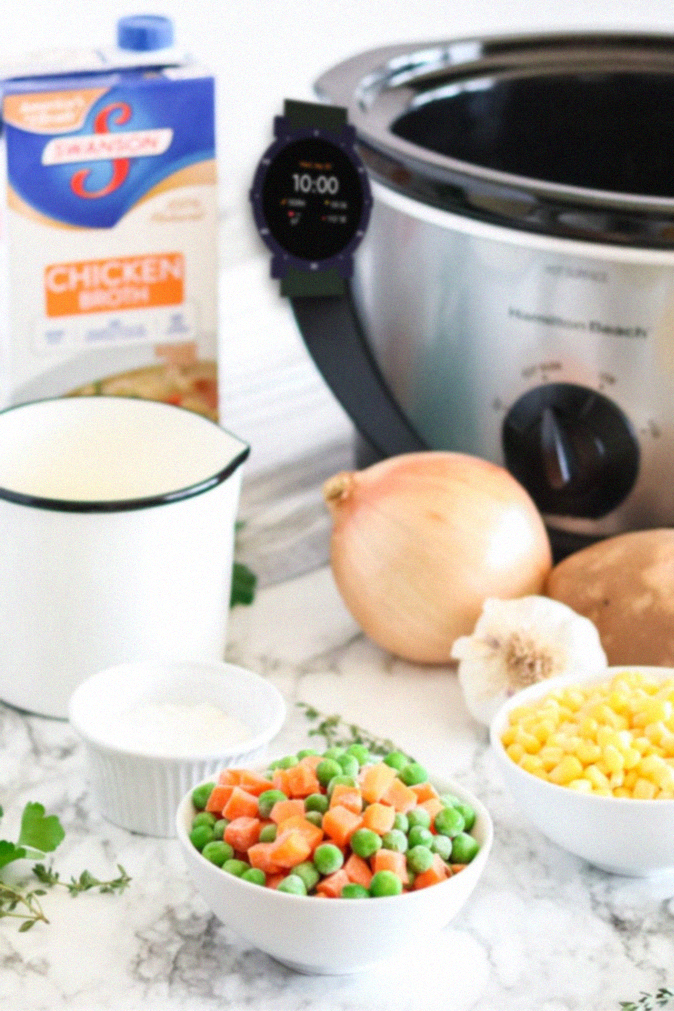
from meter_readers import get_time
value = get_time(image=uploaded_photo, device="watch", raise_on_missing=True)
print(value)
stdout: 10:00
